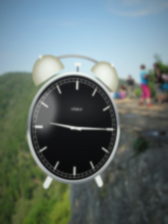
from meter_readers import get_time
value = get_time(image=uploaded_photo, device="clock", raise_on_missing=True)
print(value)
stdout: 9:15
